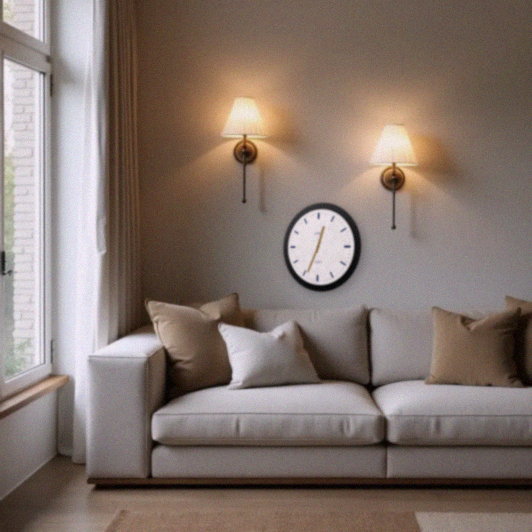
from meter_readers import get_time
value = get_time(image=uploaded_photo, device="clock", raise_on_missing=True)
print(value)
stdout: 12:34
